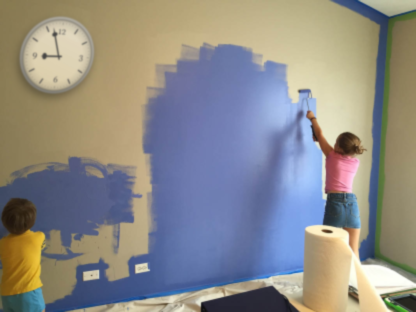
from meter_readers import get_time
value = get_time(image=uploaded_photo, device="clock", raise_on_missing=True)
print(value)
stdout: 8:57
